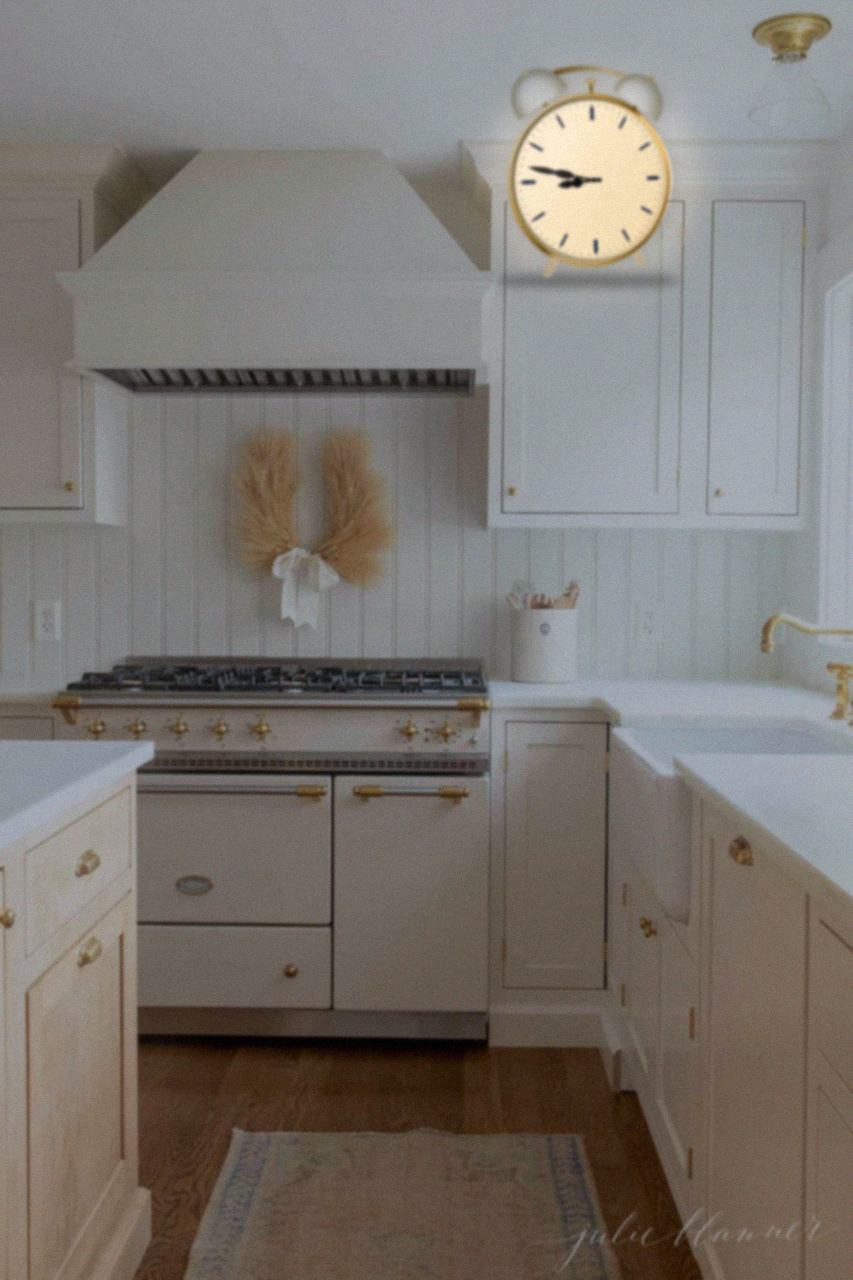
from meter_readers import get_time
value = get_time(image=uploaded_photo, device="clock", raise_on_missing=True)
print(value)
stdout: 8:47
